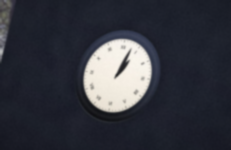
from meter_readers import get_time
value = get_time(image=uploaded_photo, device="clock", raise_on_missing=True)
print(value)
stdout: 1:03
